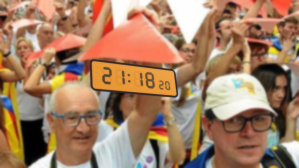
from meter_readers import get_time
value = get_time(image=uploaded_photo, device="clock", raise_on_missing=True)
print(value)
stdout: 21:18:20
